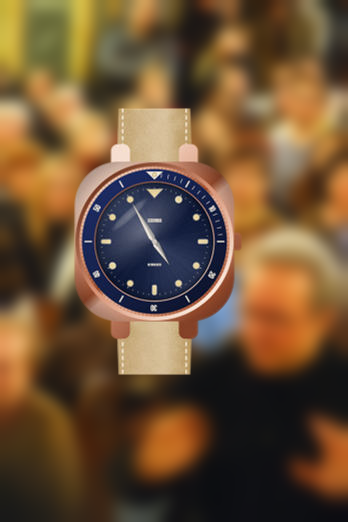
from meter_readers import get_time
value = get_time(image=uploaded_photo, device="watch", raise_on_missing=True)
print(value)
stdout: 4:55
